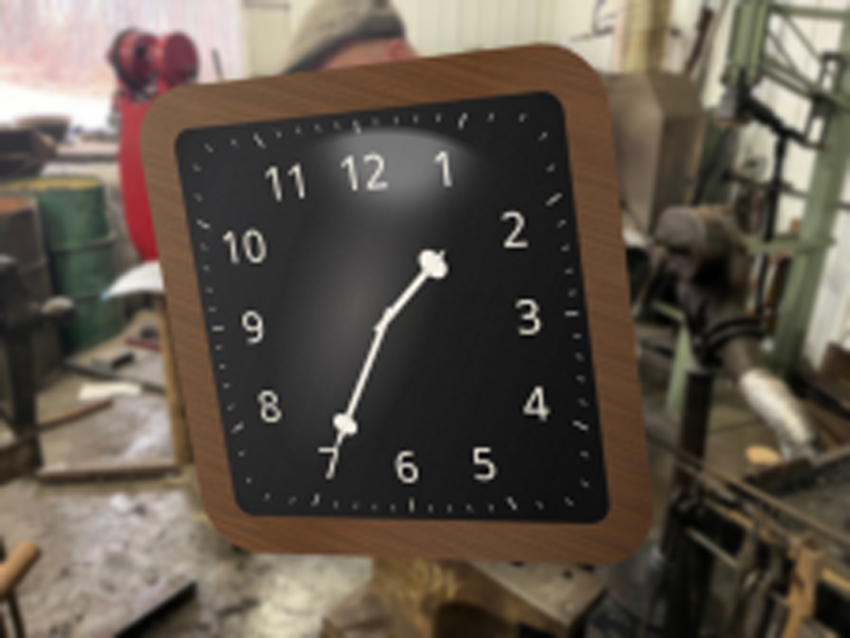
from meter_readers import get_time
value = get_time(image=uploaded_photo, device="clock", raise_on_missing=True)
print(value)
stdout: 1:35
